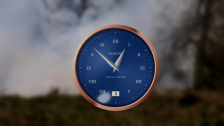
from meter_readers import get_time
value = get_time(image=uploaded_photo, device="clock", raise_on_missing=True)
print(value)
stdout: 12:52
